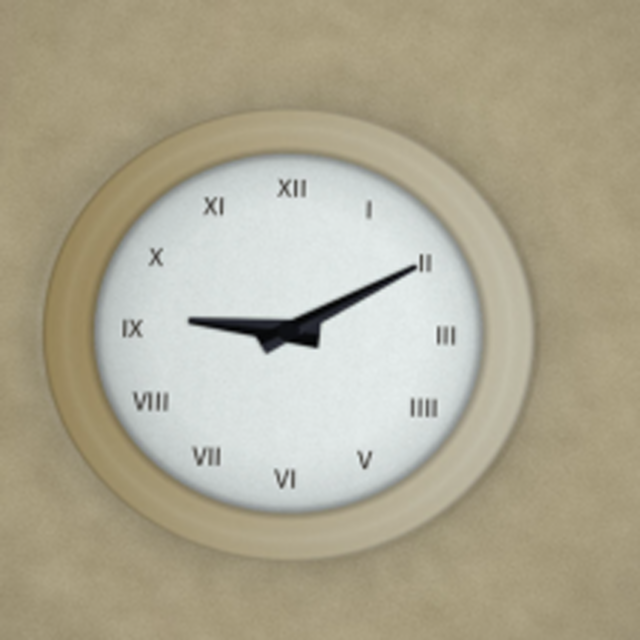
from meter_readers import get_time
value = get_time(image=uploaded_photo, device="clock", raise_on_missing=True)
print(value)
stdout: 9:10
